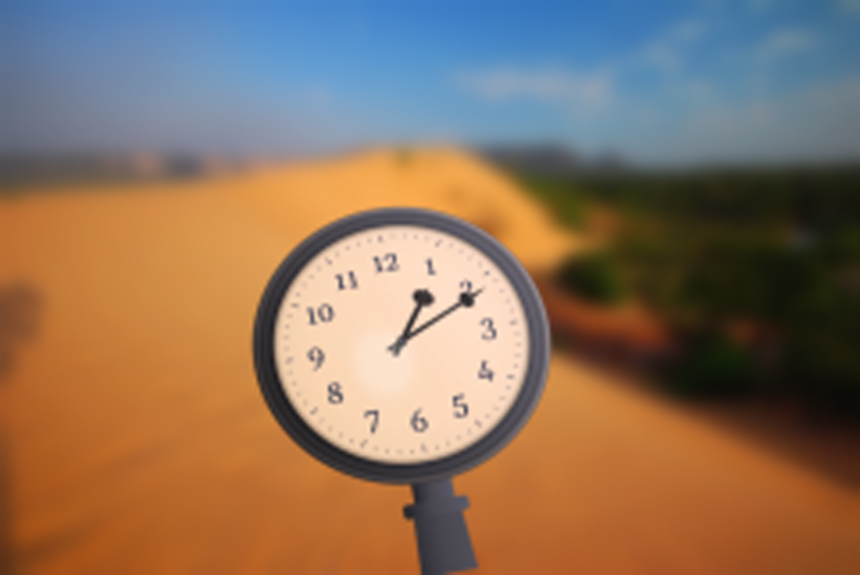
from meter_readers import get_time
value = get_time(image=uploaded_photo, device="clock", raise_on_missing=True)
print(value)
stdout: 1:11
